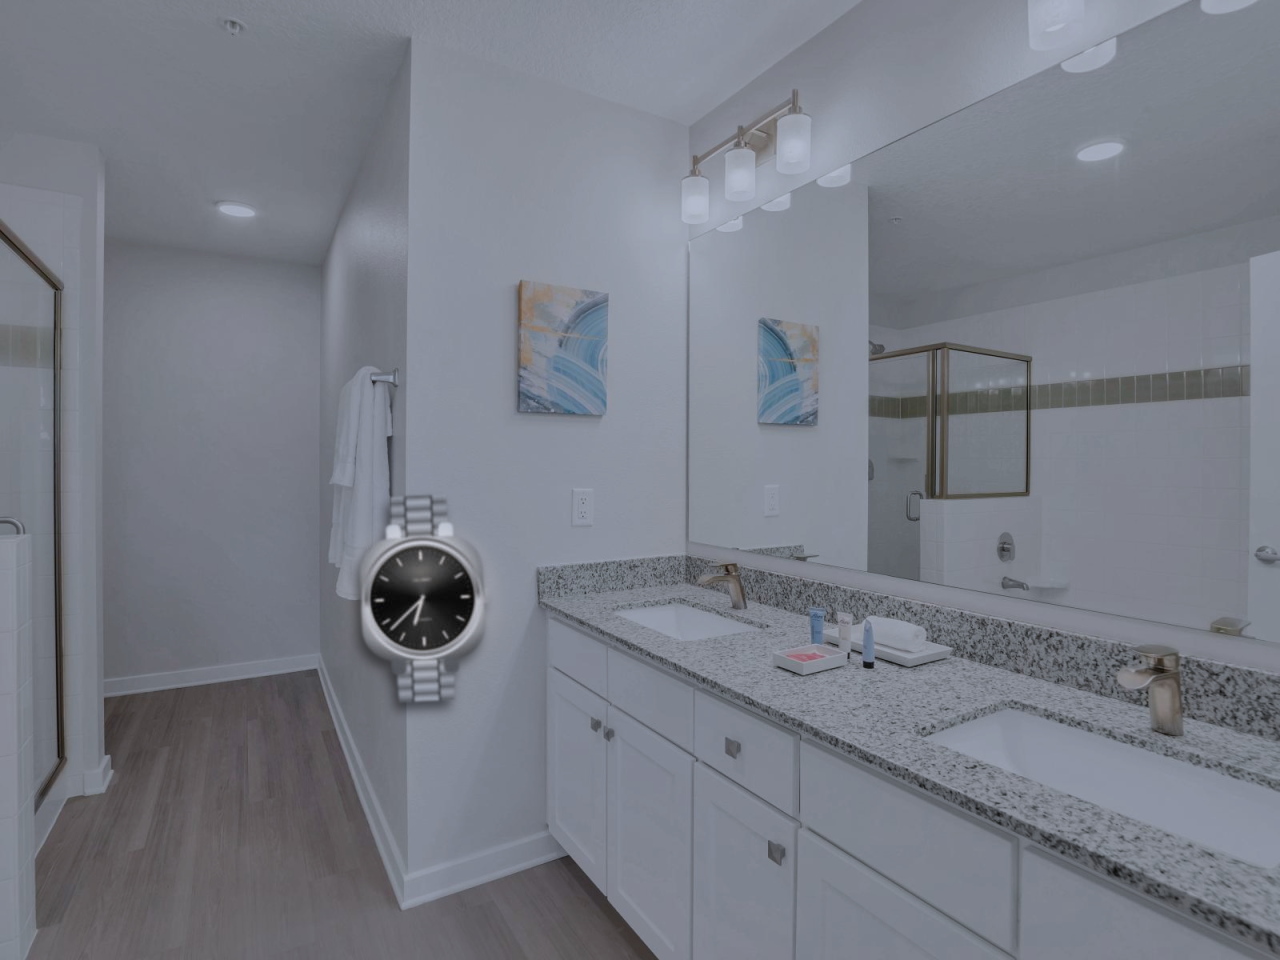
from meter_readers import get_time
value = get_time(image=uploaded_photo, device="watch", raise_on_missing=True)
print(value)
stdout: 6:38
